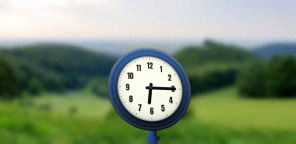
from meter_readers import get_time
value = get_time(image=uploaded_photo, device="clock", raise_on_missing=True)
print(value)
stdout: 6:15
